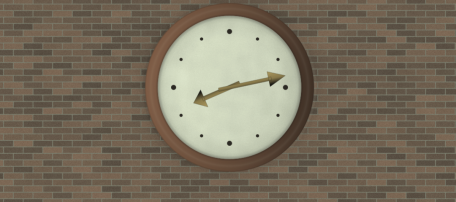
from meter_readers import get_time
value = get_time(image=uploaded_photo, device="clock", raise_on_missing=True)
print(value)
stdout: 8:13
